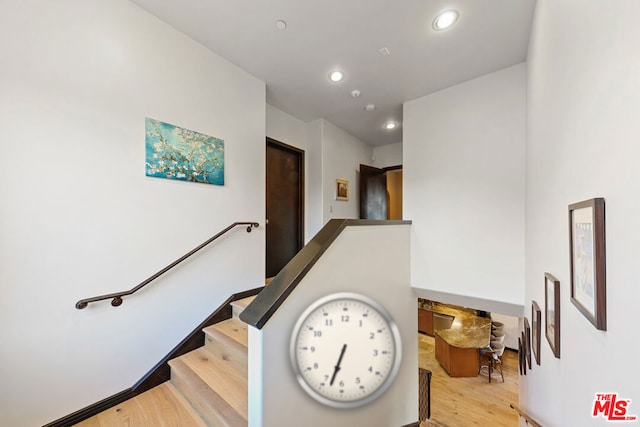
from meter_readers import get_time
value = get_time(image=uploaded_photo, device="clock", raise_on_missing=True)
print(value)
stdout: 6:33
